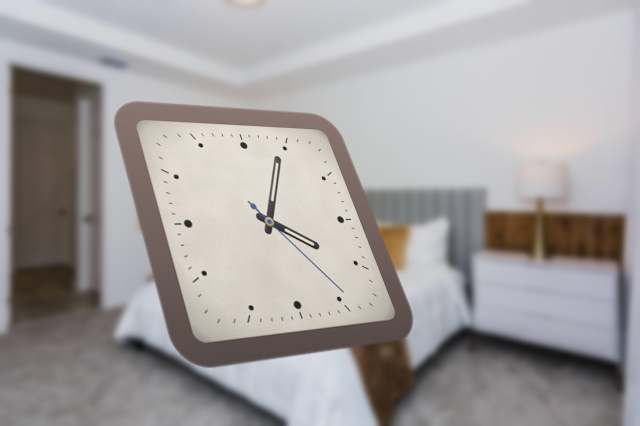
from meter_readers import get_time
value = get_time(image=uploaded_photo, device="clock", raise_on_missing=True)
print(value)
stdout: 4:04:24
